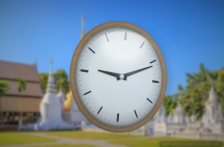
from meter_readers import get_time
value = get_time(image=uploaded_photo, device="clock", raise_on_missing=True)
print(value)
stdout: 9:11
